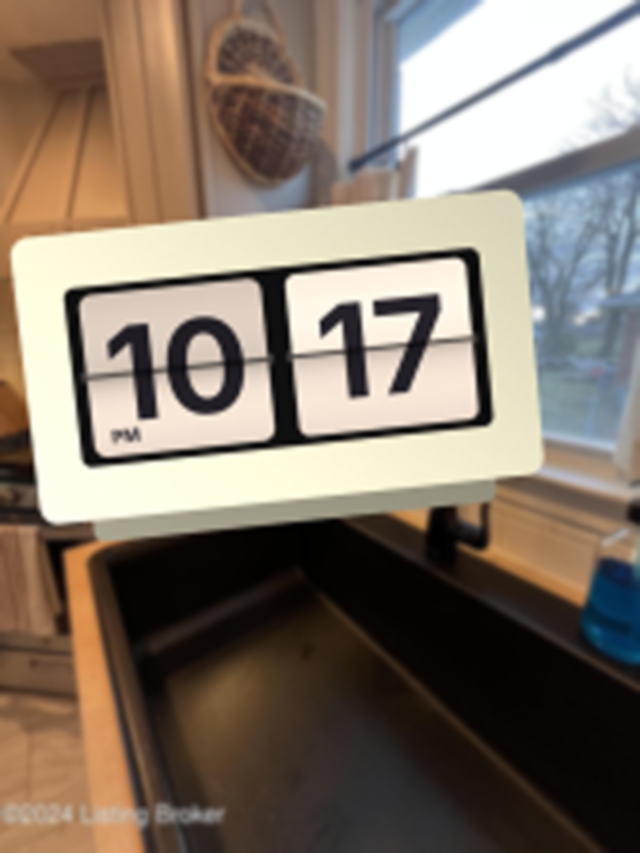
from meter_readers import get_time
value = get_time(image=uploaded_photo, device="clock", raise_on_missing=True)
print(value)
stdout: 10:17
